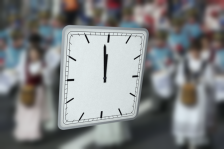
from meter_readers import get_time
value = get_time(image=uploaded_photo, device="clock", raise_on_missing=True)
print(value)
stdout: 11:59
